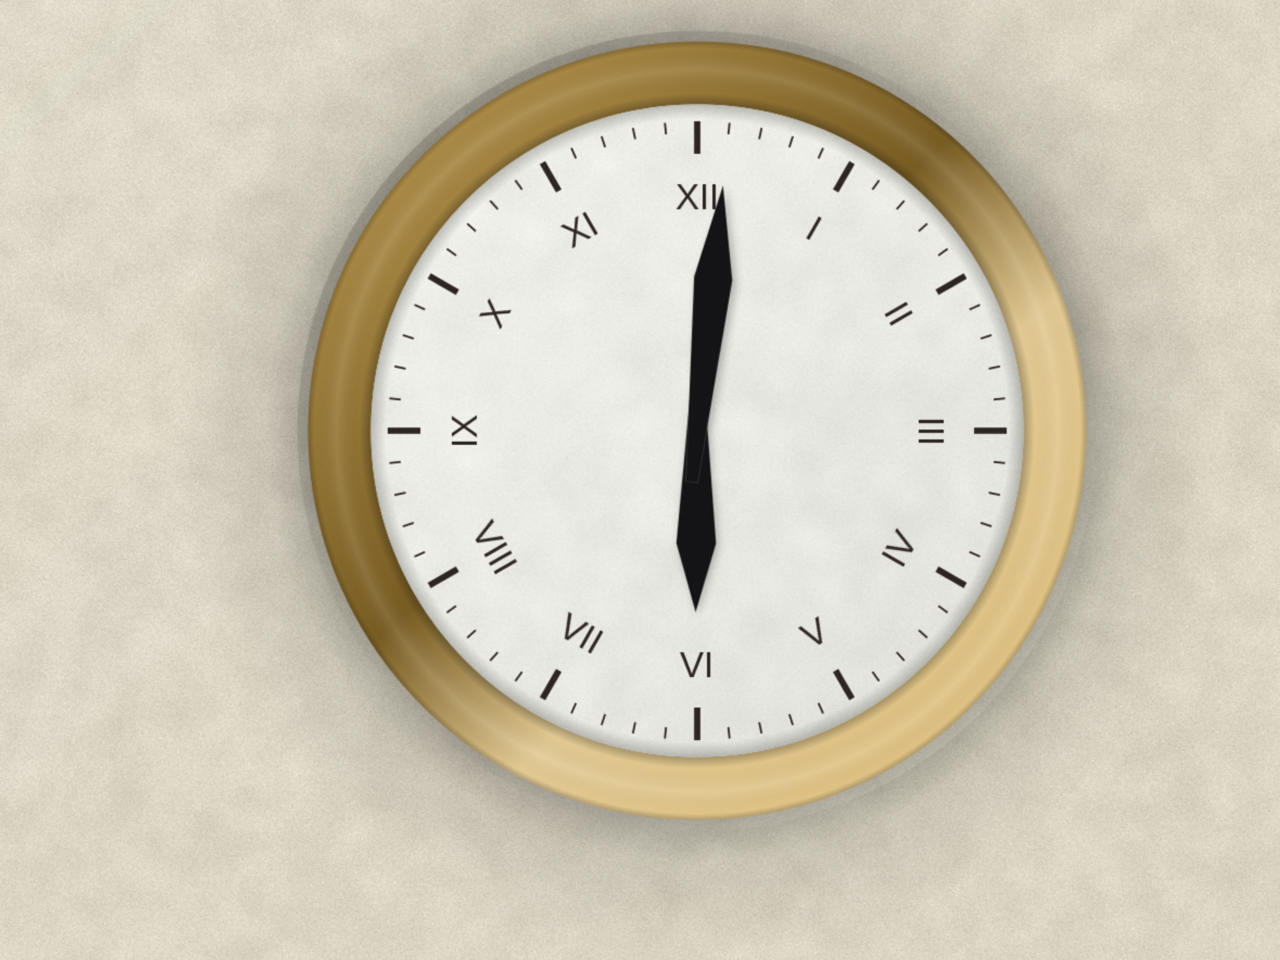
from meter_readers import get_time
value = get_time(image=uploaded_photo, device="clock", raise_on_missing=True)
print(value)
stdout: 6:01
